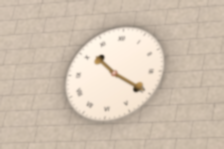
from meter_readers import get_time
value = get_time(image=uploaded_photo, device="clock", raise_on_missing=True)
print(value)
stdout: 10:20
